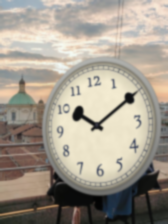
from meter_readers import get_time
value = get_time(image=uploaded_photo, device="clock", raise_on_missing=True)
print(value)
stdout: 10:10
